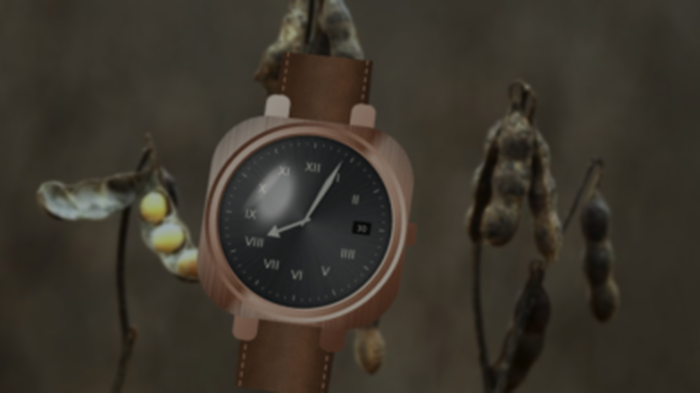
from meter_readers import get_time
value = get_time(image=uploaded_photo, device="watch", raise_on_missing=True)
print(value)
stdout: 8:04
